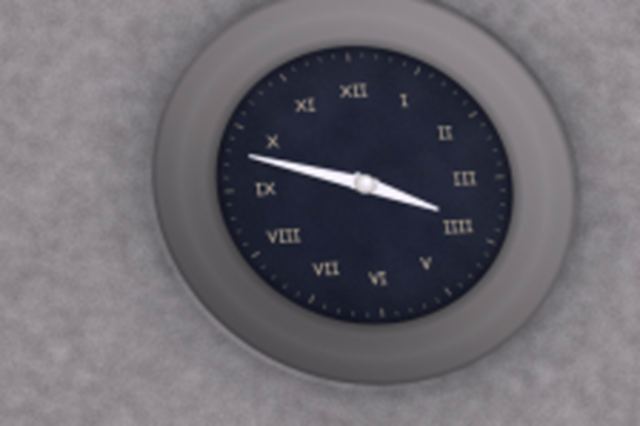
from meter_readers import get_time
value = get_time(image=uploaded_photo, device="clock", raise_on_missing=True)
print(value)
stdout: 3:48
